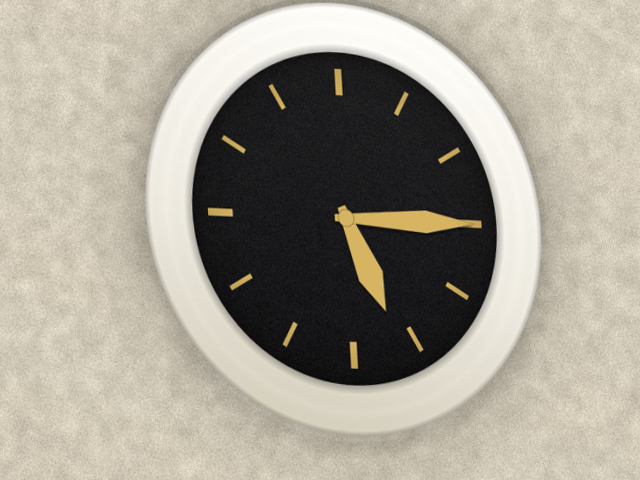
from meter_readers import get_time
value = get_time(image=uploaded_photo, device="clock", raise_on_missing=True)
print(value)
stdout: 5:15
